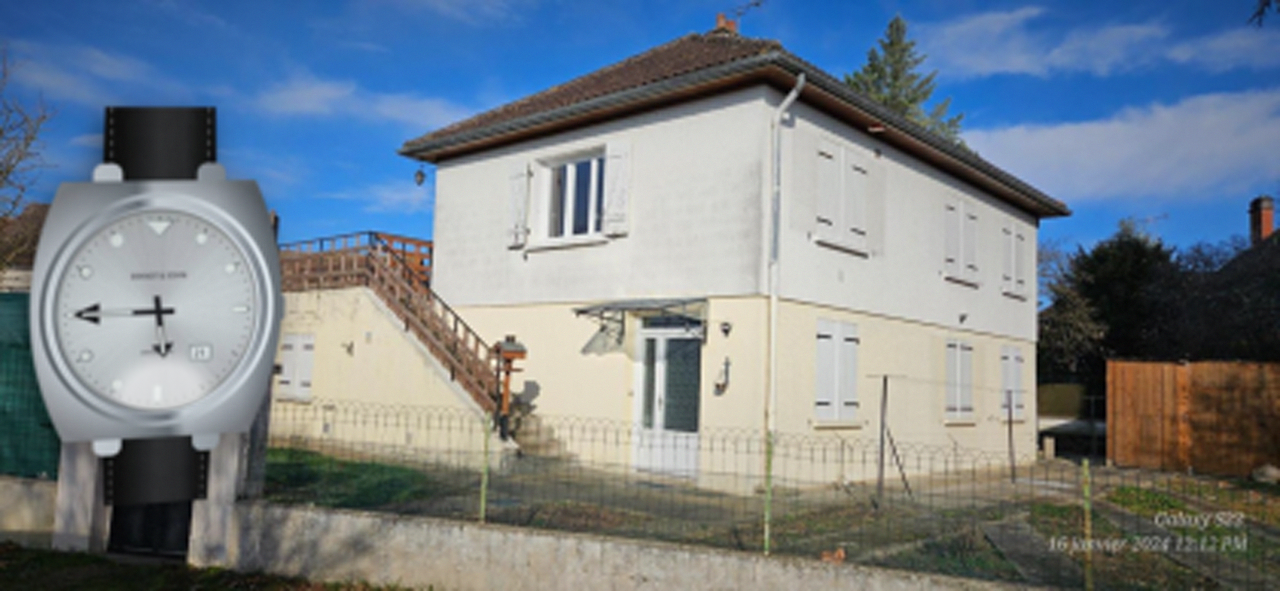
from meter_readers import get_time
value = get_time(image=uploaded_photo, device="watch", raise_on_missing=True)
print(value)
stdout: 5:45
